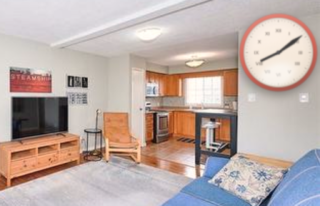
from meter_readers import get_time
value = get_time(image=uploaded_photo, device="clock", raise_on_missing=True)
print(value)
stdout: 8:09
